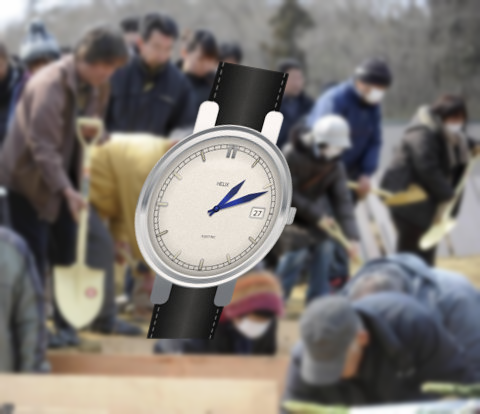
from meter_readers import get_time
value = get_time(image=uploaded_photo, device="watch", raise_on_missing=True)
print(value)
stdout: 1:11
